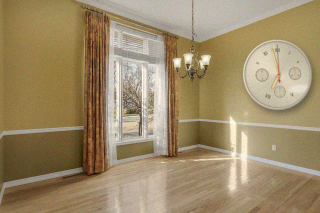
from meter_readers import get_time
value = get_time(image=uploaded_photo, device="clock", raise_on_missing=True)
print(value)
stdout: 6:58
